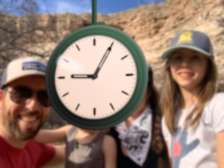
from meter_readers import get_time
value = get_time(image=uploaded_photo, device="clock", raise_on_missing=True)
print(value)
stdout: 9:05
